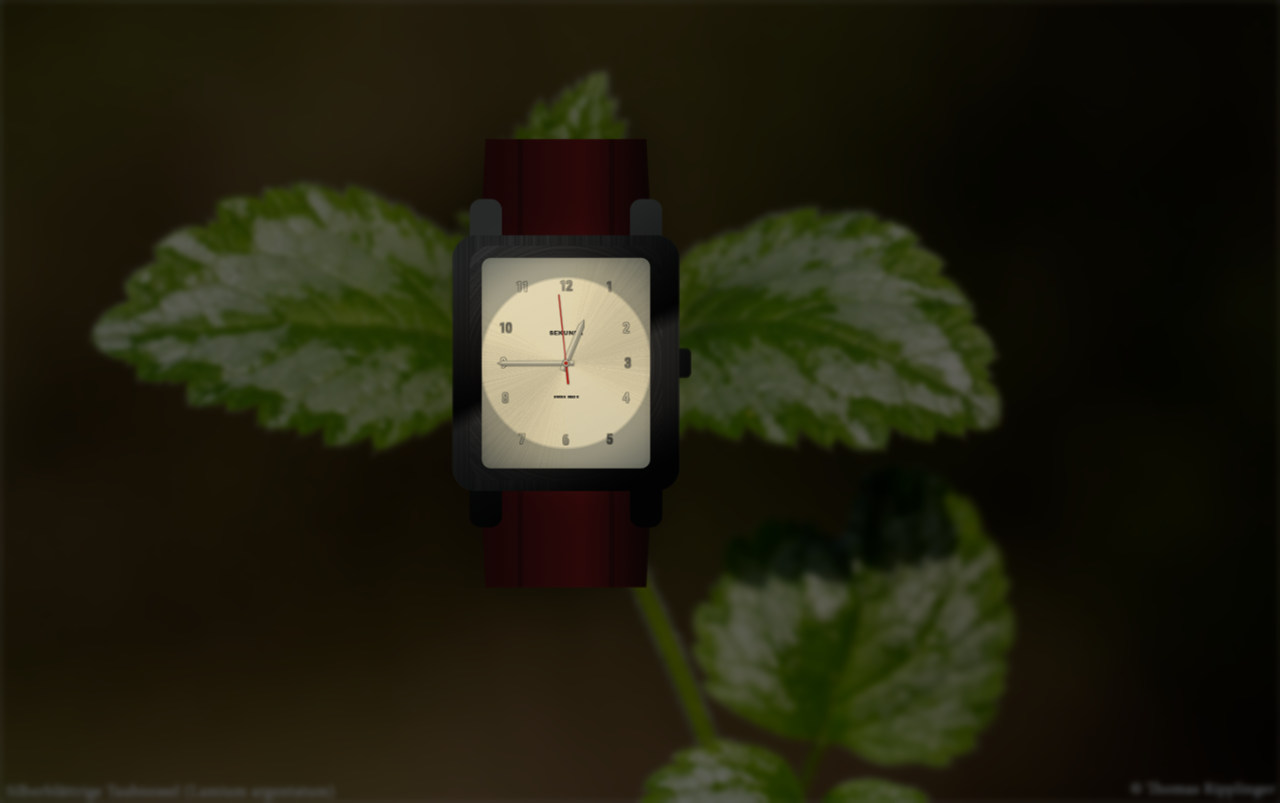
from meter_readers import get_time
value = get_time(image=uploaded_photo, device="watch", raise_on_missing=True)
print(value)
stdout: 12:44:59
